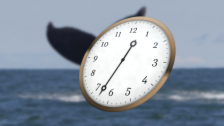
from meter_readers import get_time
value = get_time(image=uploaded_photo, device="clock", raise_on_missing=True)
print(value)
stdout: 12:33
